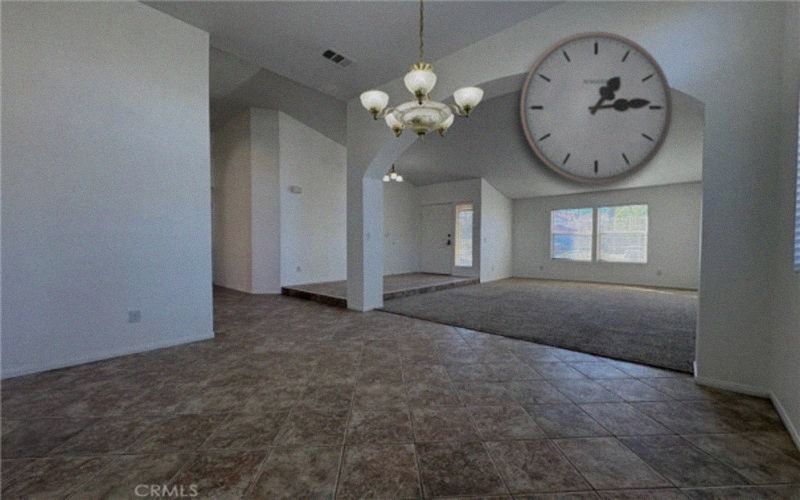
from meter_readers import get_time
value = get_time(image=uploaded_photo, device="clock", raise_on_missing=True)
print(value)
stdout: 1:14
